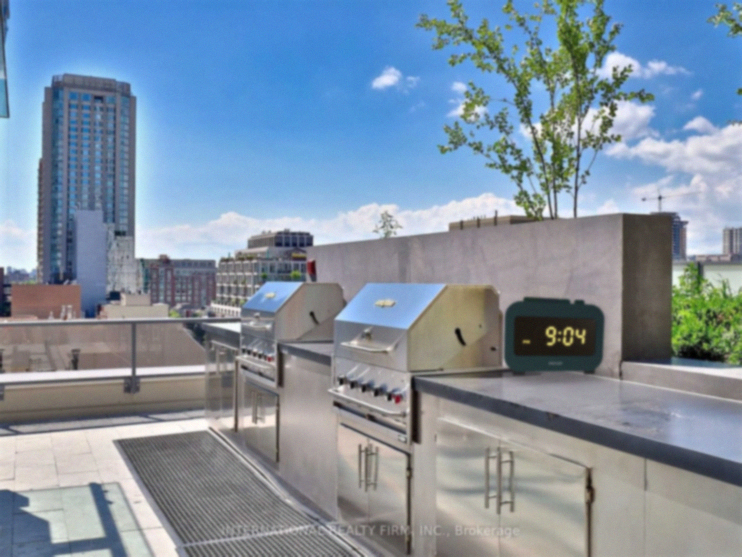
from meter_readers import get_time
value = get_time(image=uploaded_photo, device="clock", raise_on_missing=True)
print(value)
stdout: 9:04
